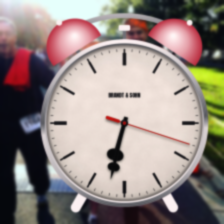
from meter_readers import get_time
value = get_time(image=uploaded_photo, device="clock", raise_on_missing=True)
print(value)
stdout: 6:32:18
